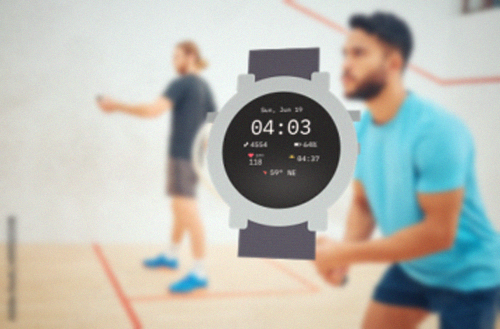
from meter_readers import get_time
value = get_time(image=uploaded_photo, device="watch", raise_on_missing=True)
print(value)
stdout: 4:03
